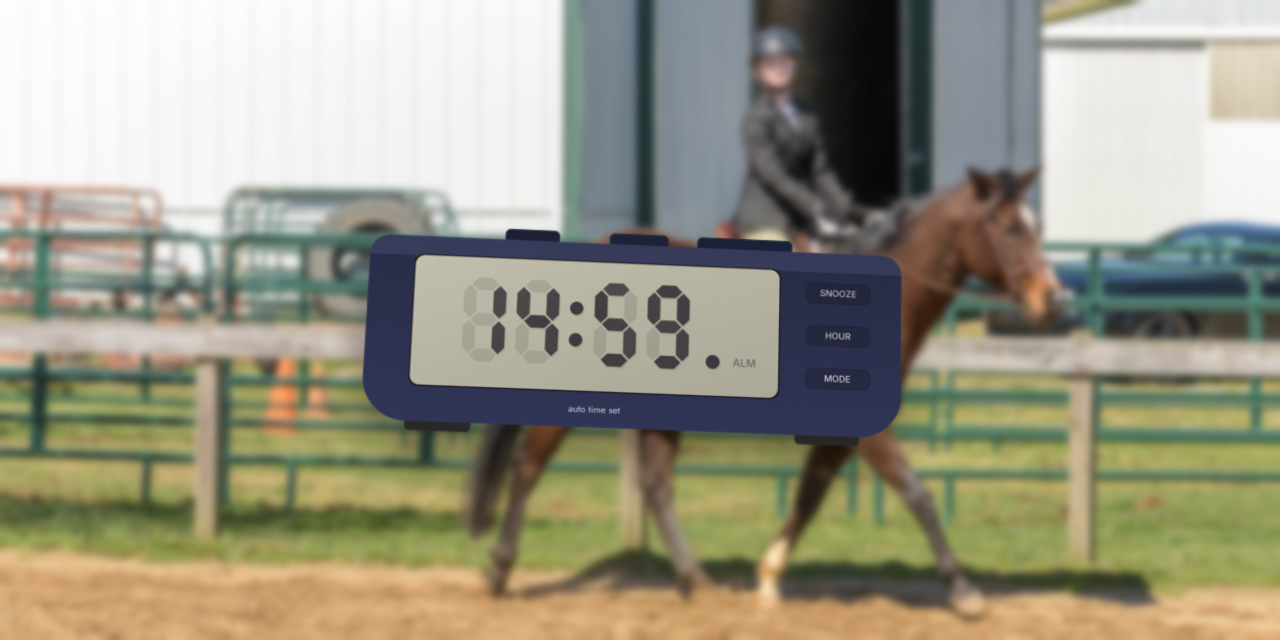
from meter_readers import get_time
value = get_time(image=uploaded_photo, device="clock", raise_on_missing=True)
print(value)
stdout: 14:59
